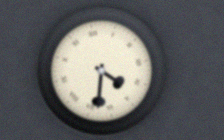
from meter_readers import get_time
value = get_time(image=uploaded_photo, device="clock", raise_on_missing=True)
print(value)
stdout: 4:33
